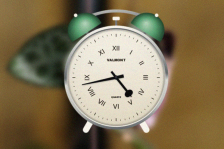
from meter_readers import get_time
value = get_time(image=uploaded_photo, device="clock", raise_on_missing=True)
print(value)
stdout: 4:43
